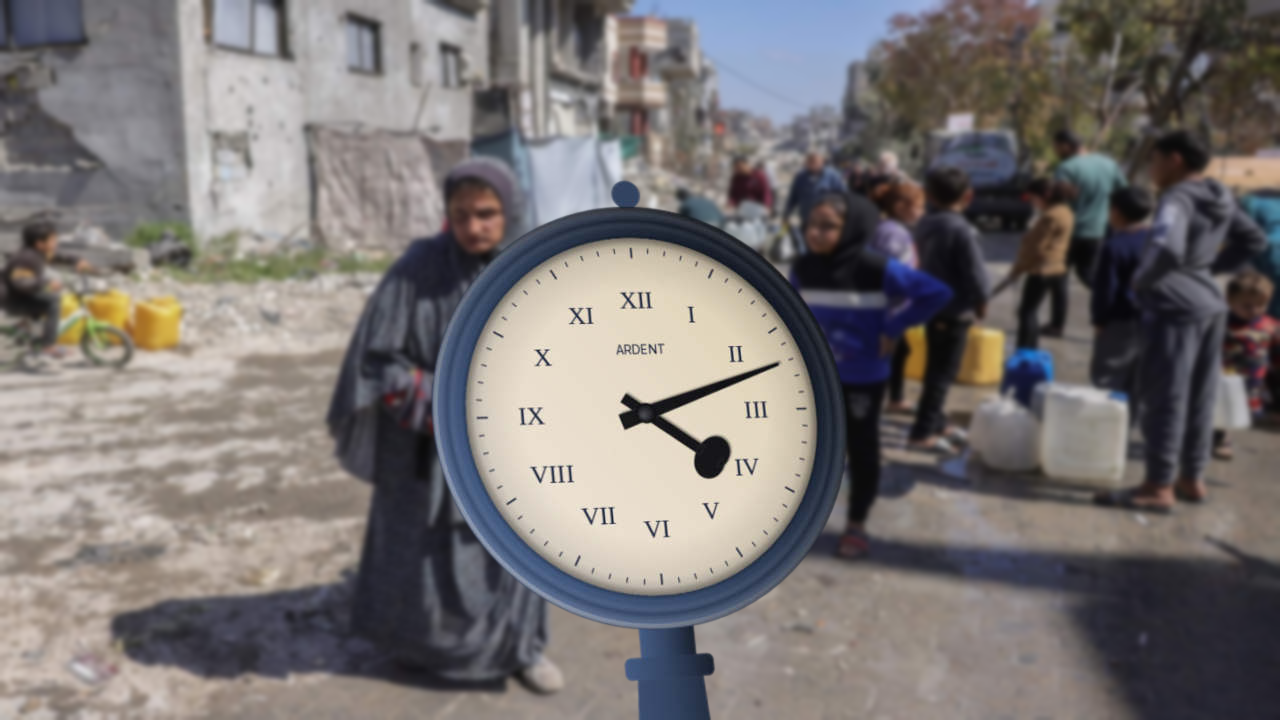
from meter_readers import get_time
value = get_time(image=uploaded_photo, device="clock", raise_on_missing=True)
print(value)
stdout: 4:12
